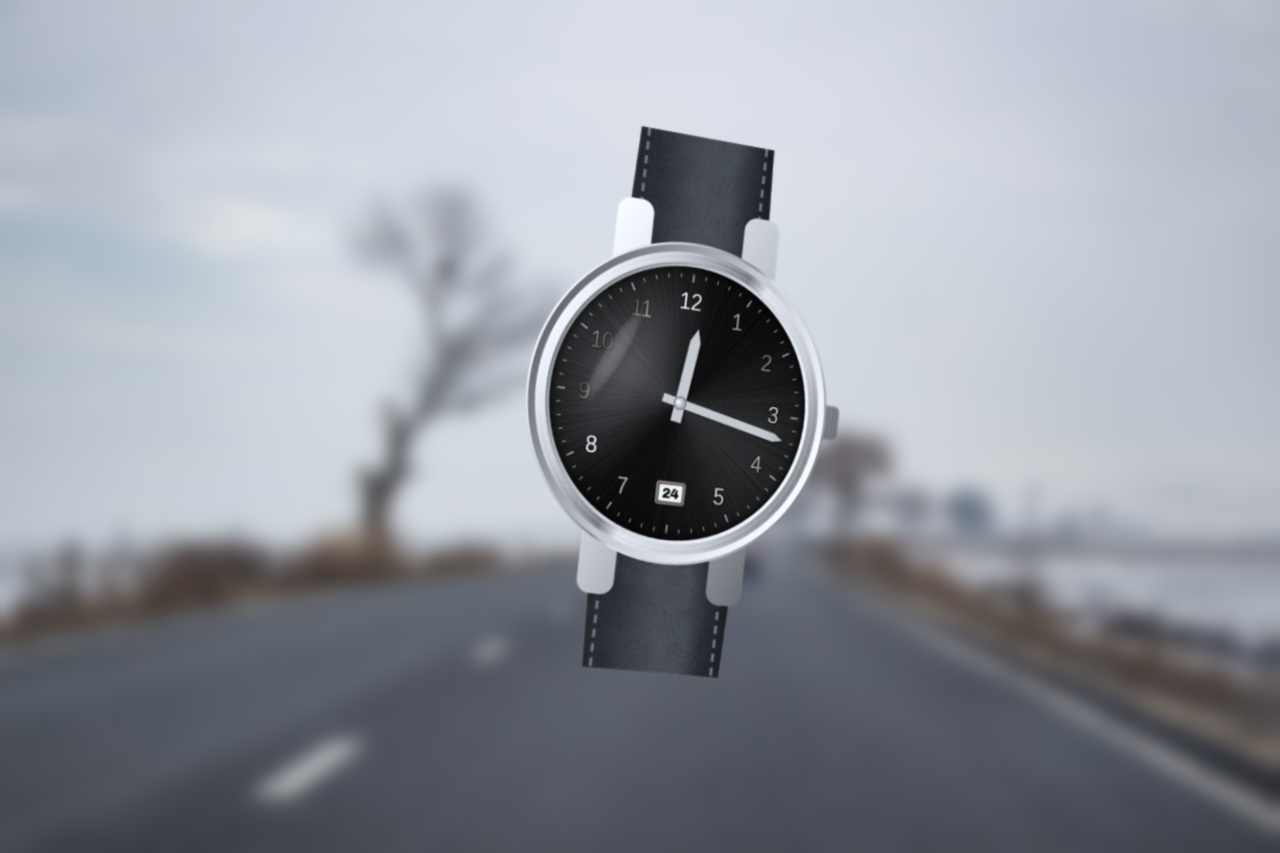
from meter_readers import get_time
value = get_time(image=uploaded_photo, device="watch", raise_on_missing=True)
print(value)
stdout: 12:17
